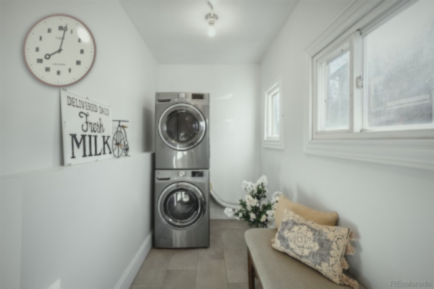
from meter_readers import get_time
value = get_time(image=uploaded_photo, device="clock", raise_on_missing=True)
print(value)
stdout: 8:02
